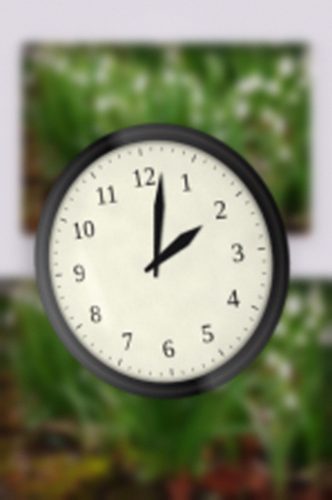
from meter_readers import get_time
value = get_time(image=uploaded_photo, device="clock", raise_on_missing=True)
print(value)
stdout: 2:02
